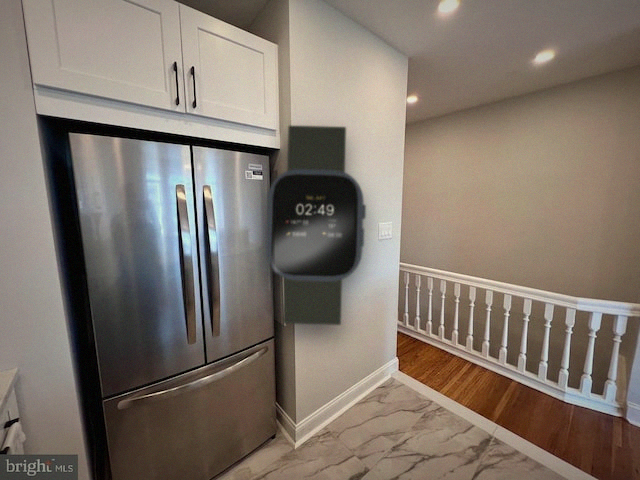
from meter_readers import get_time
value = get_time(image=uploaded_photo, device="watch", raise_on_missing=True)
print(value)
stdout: 2:49
